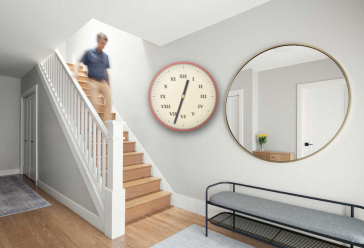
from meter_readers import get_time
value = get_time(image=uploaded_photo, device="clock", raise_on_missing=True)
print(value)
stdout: 12:33
